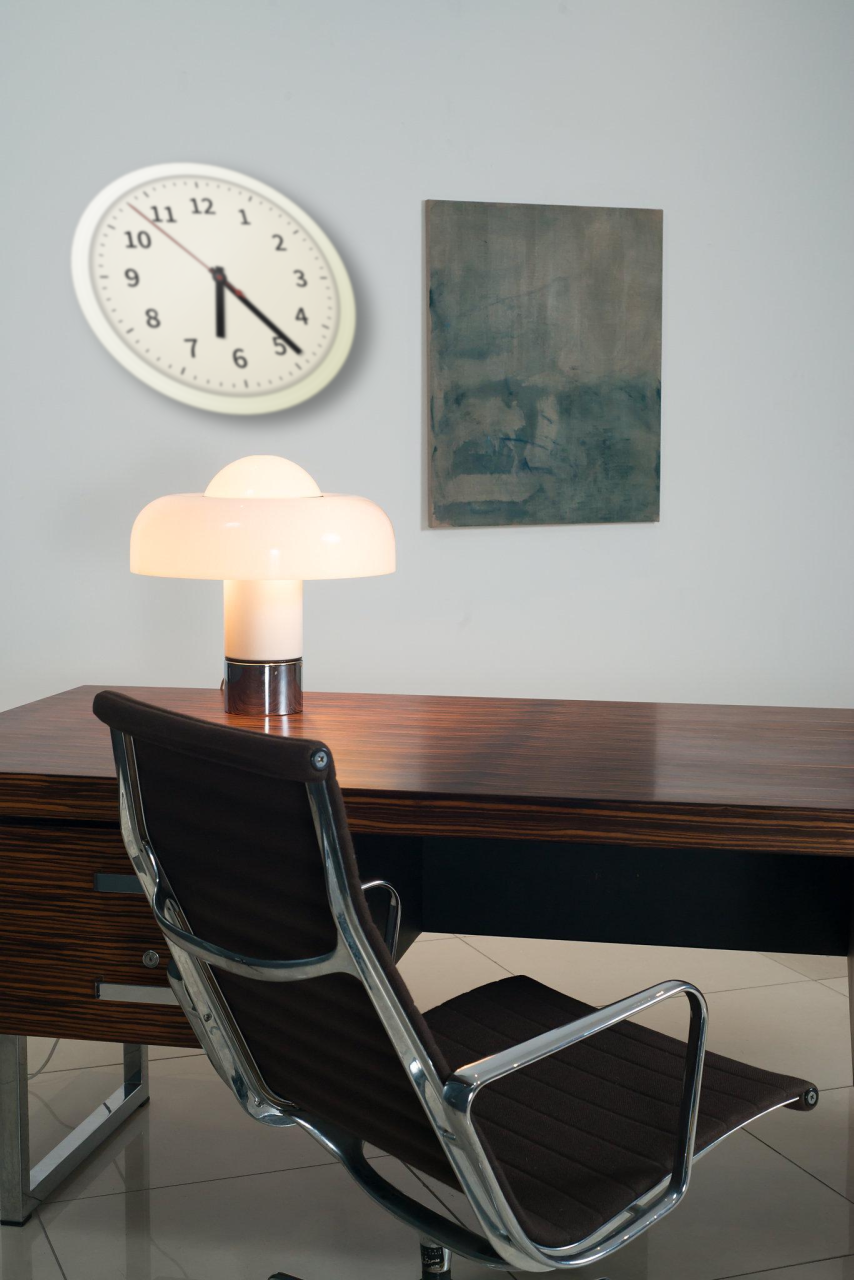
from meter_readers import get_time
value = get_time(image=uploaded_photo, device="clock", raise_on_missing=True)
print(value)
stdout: 6:23:53
